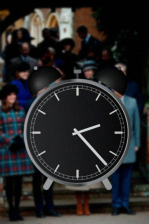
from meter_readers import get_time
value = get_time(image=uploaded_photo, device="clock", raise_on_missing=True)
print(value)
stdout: 2:23
